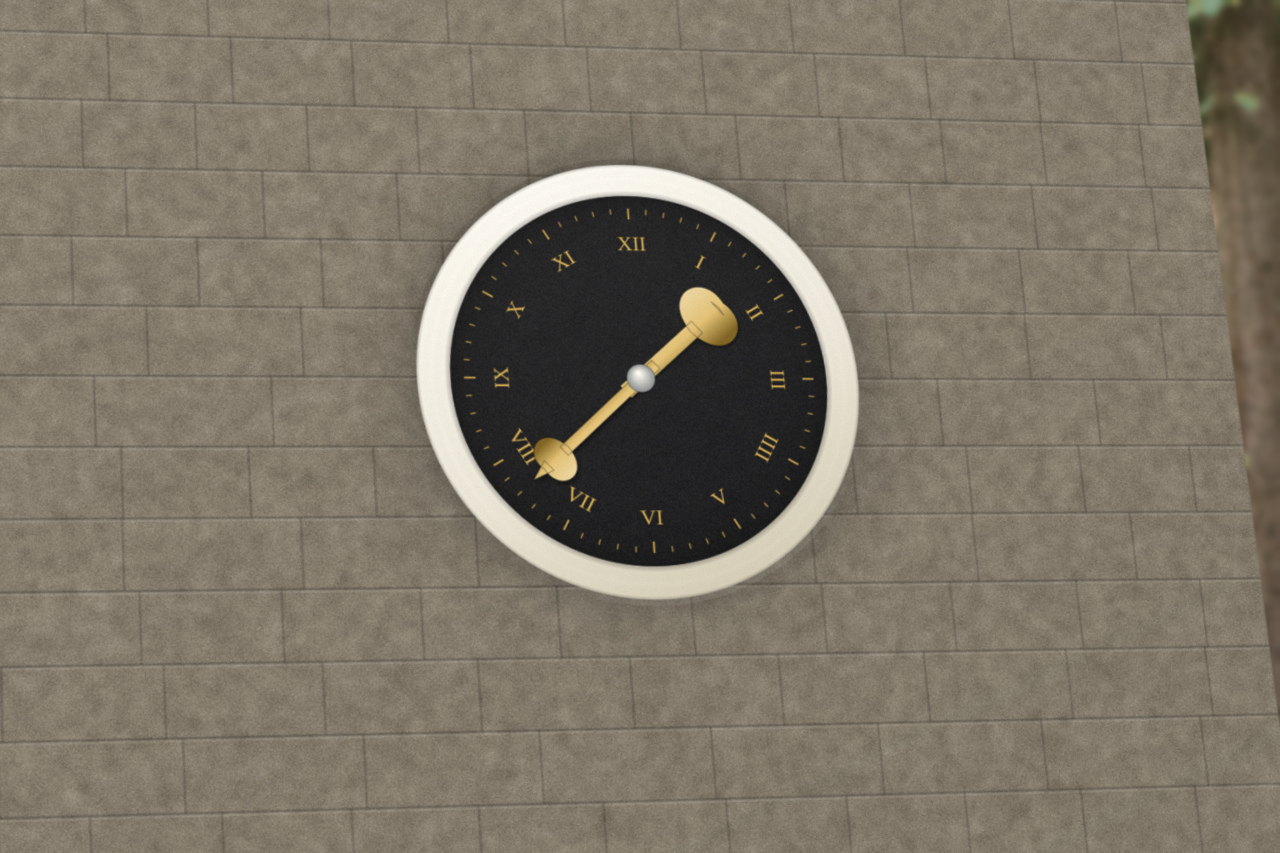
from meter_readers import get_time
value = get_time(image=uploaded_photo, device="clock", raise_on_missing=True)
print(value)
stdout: 1:38
